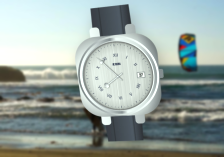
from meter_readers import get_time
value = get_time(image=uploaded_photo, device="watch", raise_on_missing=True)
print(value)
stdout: 7:53
